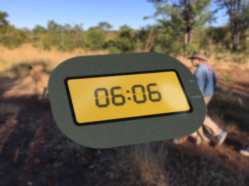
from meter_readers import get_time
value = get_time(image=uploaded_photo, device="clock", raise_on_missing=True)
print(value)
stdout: 6:06
